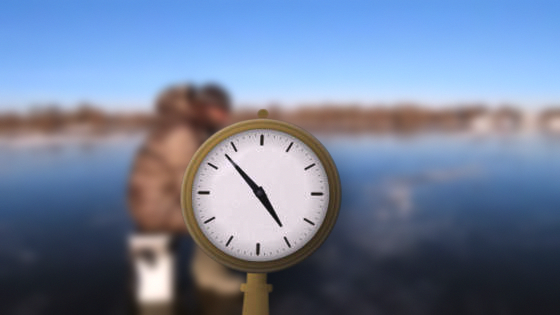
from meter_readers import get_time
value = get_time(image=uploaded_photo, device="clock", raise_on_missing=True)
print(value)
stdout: 4:53
